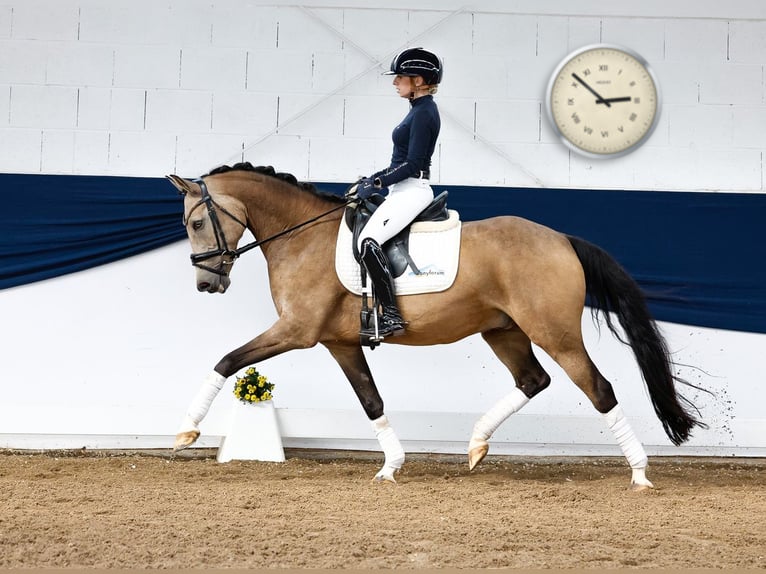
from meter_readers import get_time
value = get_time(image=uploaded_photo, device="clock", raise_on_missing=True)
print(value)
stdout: 2:52
